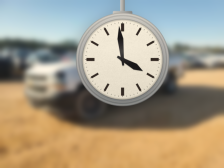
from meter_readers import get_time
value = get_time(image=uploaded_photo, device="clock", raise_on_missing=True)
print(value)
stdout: 3:59
